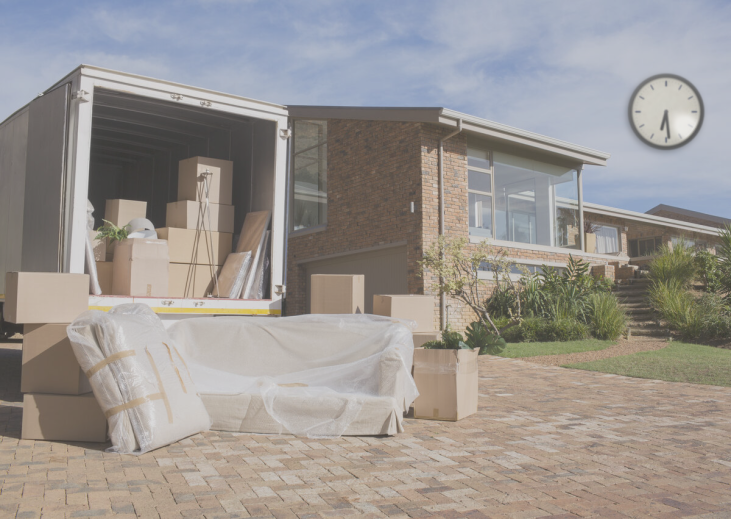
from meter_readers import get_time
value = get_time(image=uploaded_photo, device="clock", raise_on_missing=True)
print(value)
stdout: 6:29
